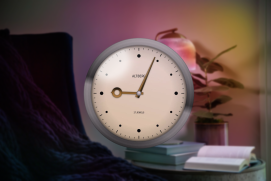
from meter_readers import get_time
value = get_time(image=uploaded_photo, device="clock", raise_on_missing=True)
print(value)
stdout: 9:04
